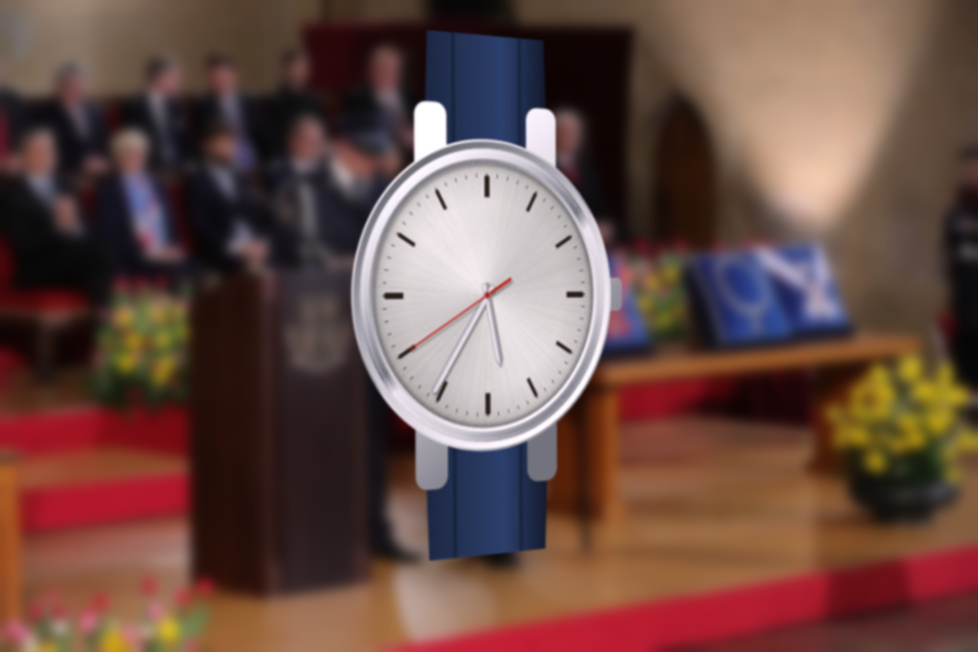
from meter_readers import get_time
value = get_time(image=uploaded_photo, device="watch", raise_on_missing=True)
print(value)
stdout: 5:35:40
